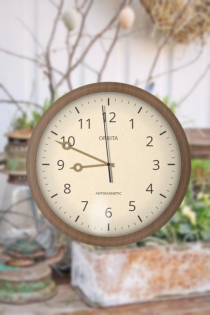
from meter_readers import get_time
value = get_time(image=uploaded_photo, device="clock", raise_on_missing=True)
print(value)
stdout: 8:48:59
